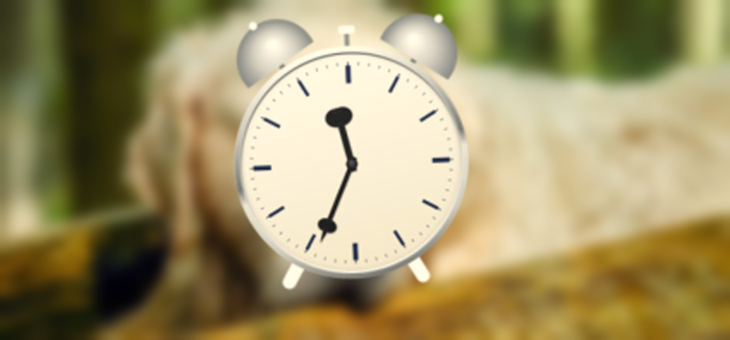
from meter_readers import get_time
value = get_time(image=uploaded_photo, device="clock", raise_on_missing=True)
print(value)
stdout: 11:34
